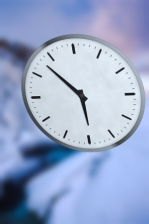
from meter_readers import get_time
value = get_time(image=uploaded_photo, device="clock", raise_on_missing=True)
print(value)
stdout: 5:53
